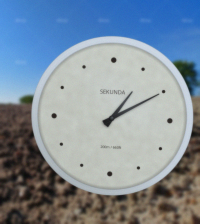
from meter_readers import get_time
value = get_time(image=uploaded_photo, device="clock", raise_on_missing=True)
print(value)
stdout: 1:10
